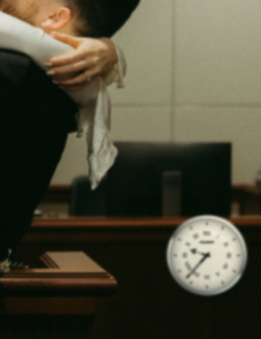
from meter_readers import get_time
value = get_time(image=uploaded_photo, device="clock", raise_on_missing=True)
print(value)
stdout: 9:37
